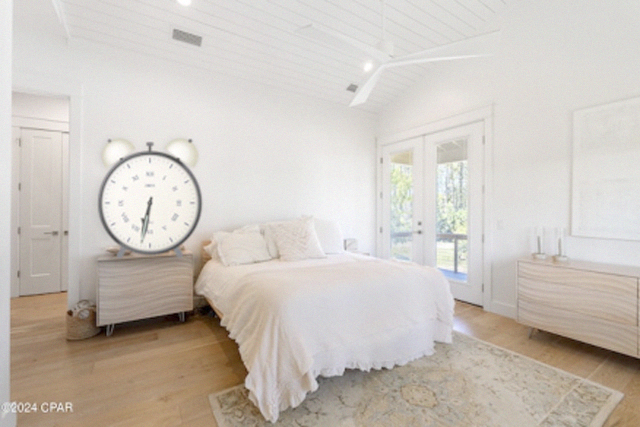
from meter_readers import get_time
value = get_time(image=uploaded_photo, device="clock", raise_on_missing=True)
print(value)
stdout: 6:32
